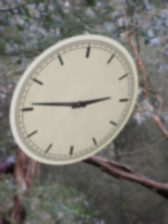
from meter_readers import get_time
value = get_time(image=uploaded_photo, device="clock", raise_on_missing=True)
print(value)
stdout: 2:46
